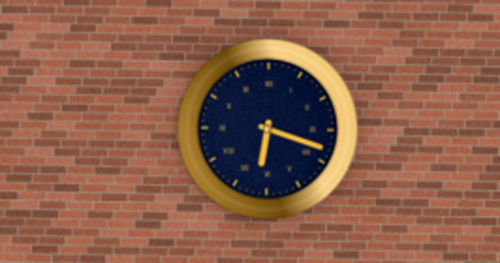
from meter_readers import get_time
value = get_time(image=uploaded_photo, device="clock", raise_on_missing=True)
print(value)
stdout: 6:18
